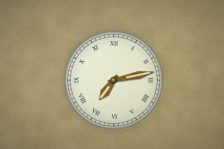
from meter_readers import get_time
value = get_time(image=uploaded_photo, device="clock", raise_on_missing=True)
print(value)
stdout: 7:13
